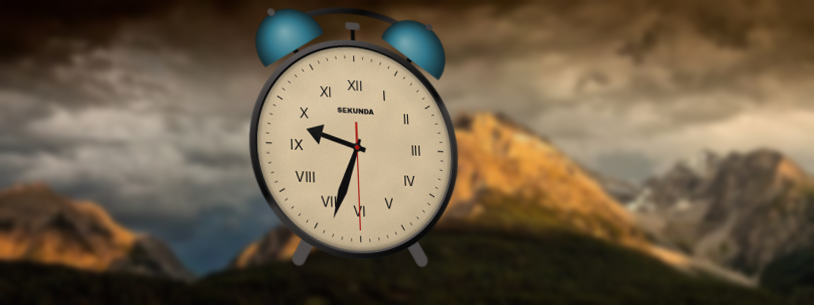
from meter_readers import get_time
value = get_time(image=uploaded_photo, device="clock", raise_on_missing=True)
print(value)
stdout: 9:33:30
